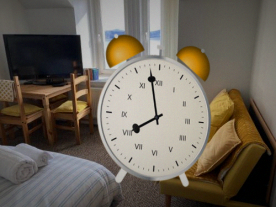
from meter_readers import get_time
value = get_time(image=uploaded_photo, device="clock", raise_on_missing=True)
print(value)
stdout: 7:58
